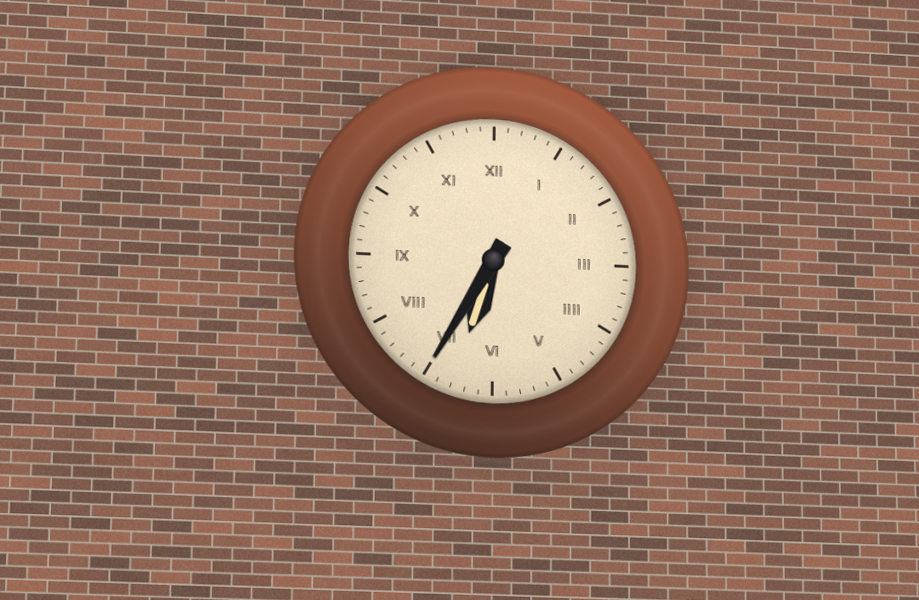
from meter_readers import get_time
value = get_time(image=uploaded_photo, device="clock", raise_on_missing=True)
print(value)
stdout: 6:35
